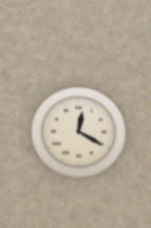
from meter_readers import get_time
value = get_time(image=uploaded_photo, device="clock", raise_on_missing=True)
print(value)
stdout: 12:20
